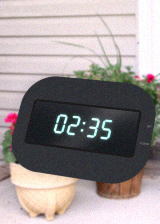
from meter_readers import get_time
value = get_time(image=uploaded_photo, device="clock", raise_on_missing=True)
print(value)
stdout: 2:35
